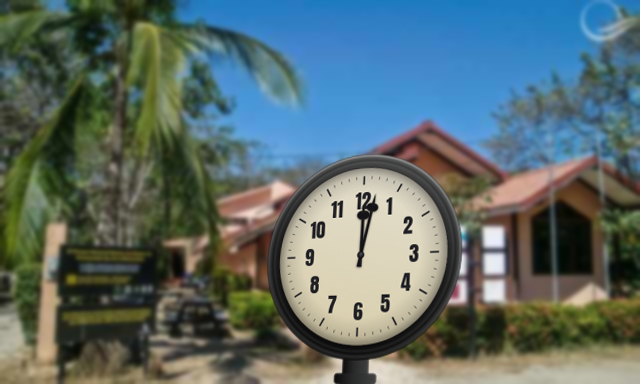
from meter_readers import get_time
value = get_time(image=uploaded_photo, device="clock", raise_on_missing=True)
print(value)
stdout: 12:02
